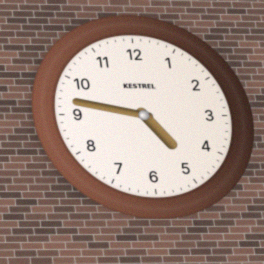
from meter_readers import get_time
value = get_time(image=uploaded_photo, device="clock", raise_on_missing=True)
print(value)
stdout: 4:47
